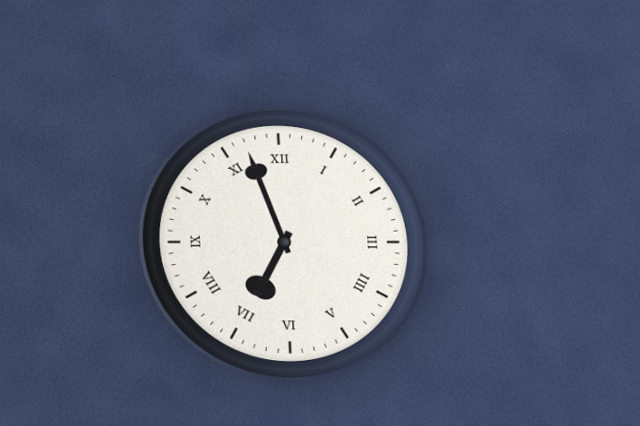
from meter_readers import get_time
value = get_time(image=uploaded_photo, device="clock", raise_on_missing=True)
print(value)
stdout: 6:57
